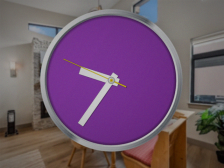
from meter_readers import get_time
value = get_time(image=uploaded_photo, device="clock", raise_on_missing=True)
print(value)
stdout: 9:35:49
